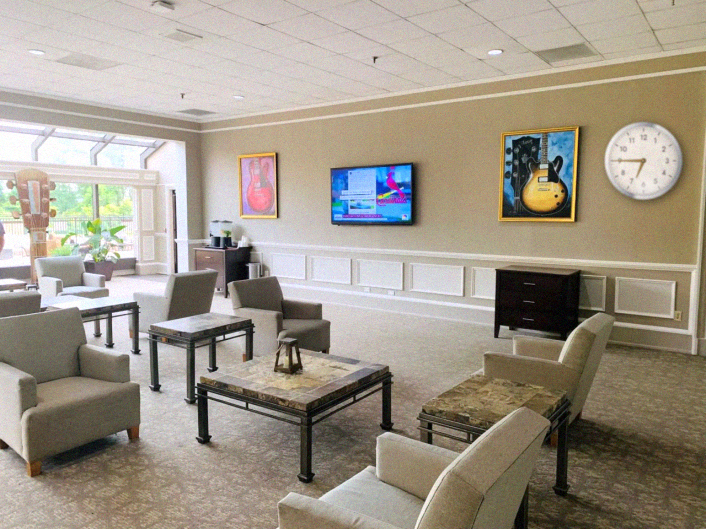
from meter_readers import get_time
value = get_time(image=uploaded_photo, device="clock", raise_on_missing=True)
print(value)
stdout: 6:45
